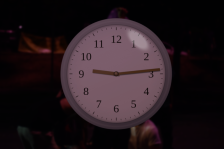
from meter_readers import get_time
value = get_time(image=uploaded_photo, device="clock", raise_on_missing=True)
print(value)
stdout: 9:14
